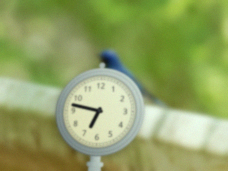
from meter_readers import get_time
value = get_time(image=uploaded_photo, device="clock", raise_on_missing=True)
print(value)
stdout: 6:47
